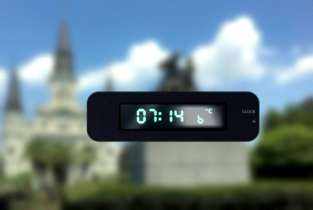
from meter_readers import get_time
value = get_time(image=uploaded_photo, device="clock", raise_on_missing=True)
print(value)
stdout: 7:14
